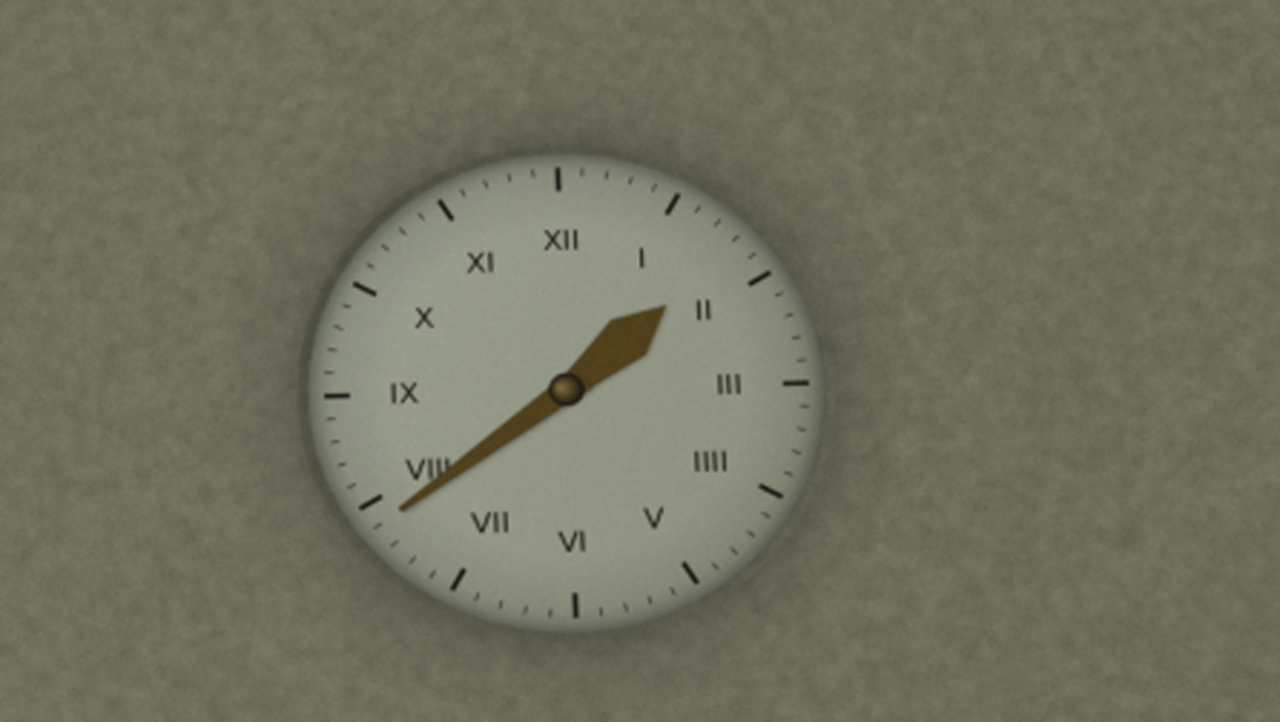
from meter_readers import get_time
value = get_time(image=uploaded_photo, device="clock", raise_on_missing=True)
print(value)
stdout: 1:39
